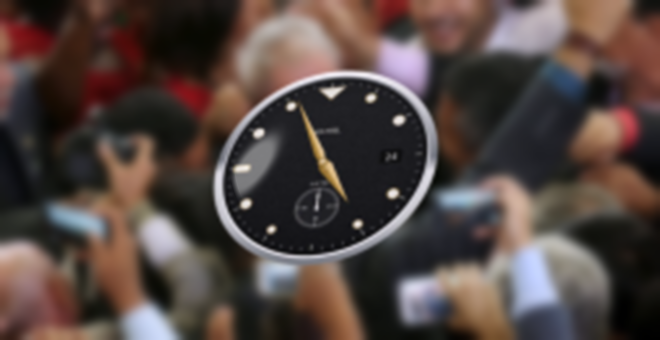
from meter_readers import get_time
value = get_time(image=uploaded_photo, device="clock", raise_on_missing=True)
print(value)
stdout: 4:56
